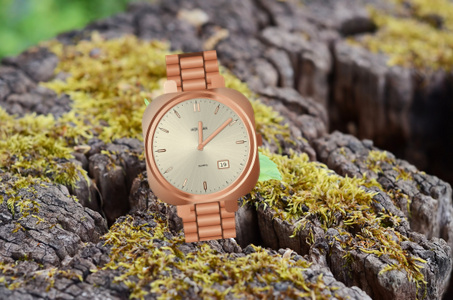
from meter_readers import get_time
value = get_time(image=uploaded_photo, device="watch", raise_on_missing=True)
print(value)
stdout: 12:09
